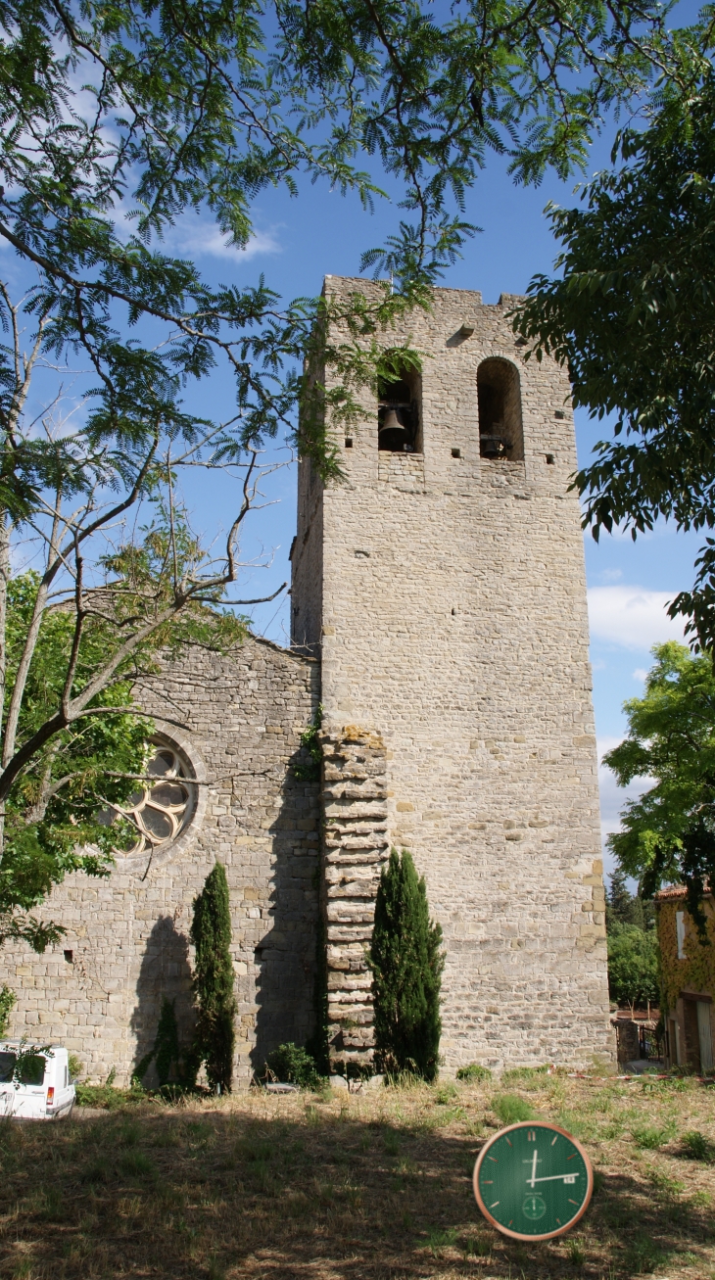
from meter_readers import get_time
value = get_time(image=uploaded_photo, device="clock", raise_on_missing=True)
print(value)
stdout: 12:14
